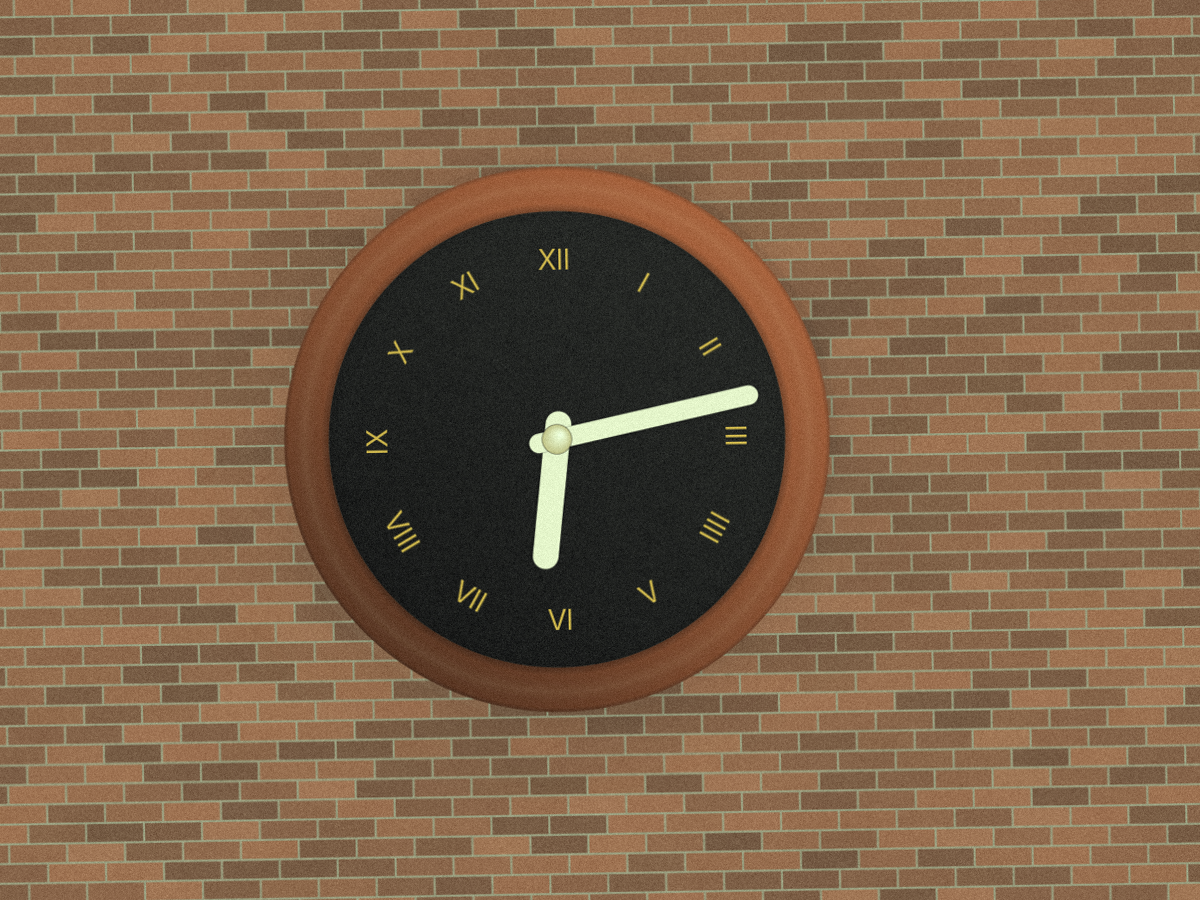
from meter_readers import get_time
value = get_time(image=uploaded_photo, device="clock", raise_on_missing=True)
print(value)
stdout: 6:13
